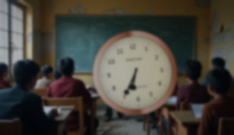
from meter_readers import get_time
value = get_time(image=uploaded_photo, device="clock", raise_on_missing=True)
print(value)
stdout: 6:35
